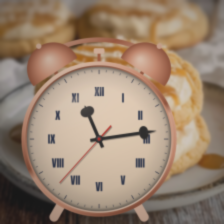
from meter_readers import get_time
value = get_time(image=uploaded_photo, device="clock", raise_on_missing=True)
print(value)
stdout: 11:13:37
